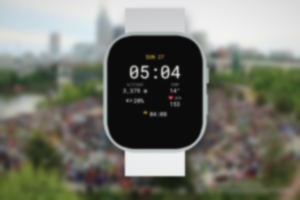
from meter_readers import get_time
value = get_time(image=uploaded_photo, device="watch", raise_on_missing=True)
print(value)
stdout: 5:04
